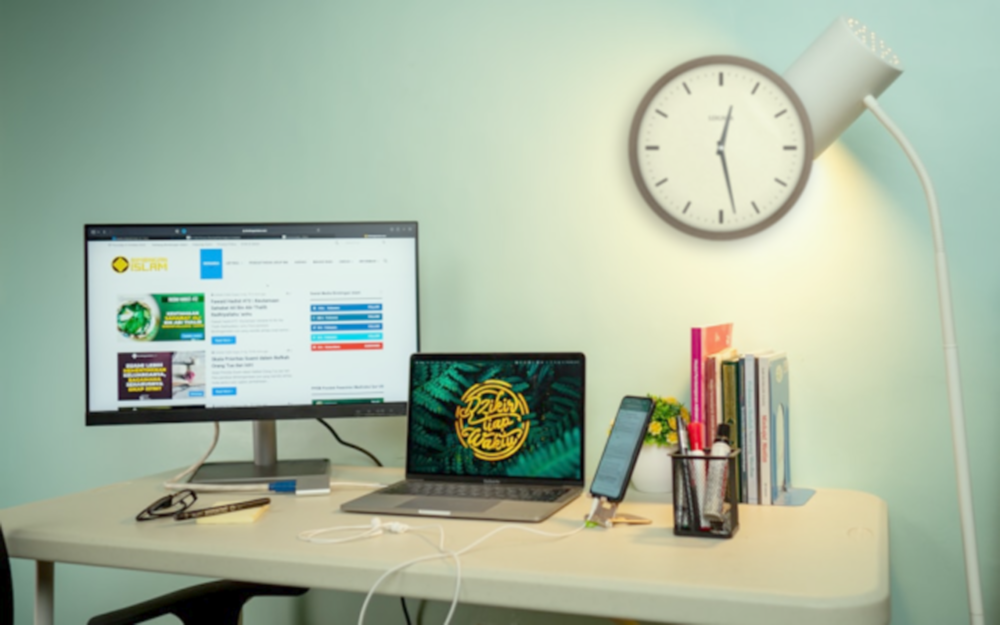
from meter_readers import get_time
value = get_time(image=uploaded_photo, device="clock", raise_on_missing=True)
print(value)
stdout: 12:28
